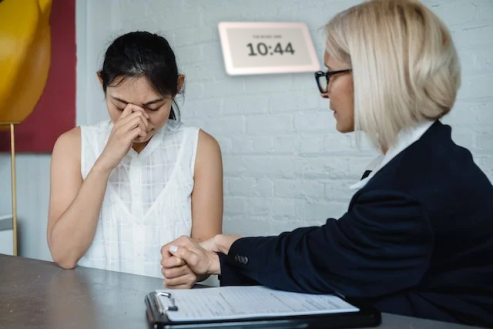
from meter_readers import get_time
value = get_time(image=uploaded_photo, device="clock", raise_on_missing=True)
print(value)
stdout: 10:44
